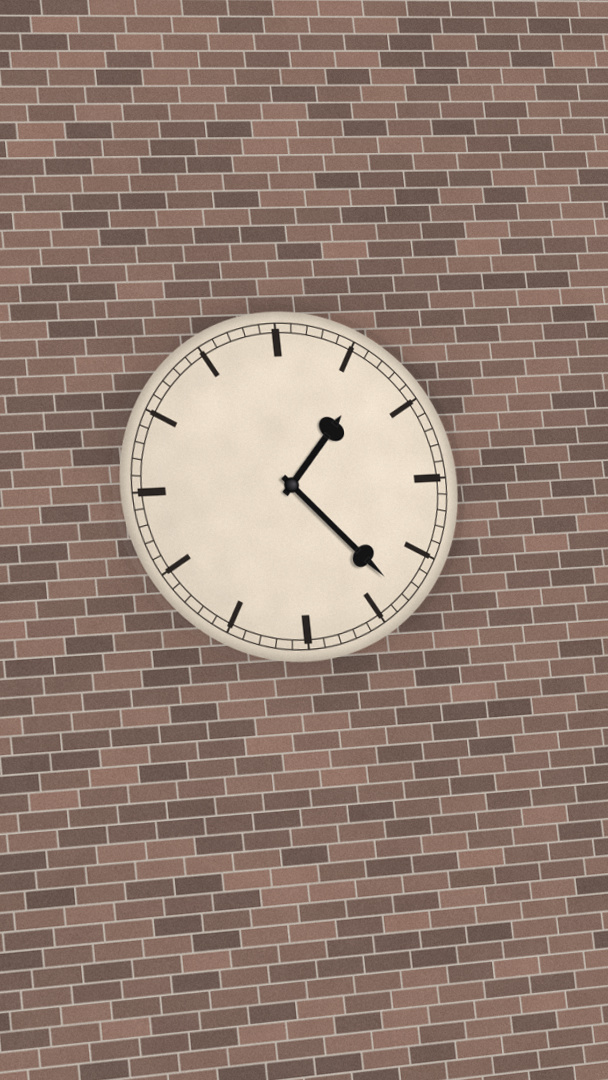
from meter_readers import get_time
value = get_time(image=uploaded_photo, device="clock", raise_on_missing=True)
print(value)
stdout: 1:23
